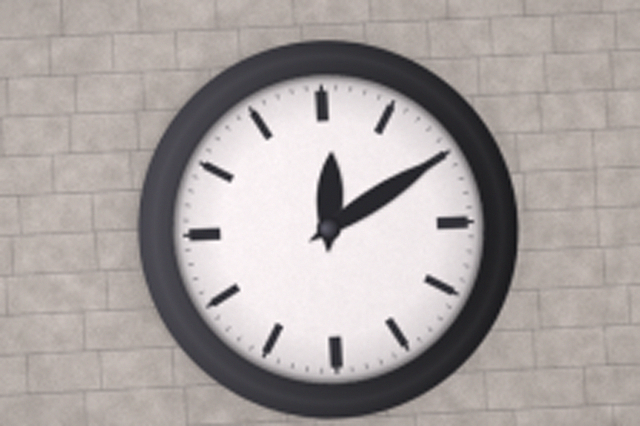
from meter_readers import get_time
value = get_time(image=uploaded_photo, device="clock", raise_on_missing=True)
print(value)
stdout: 12:10
